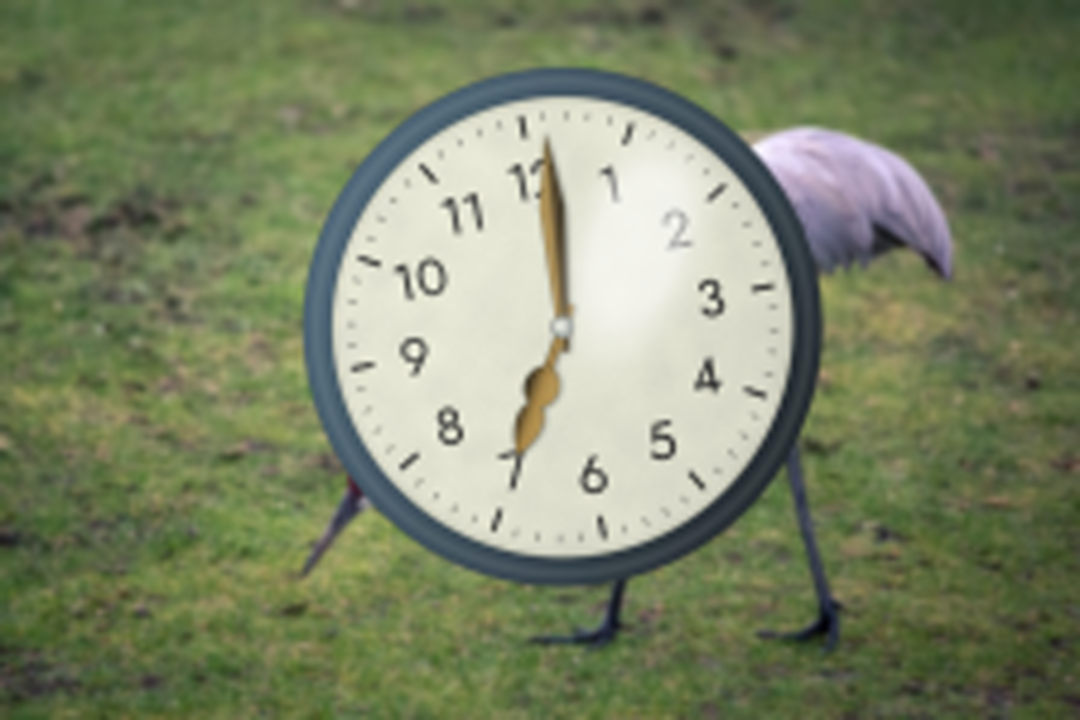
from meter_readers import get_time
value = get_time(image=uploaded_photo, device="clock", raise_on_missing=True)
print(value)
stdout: 7:01
